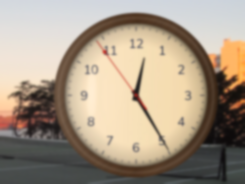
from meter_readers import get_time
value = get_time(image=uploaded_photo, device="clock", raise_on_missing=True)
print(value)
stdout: 12:24:54
